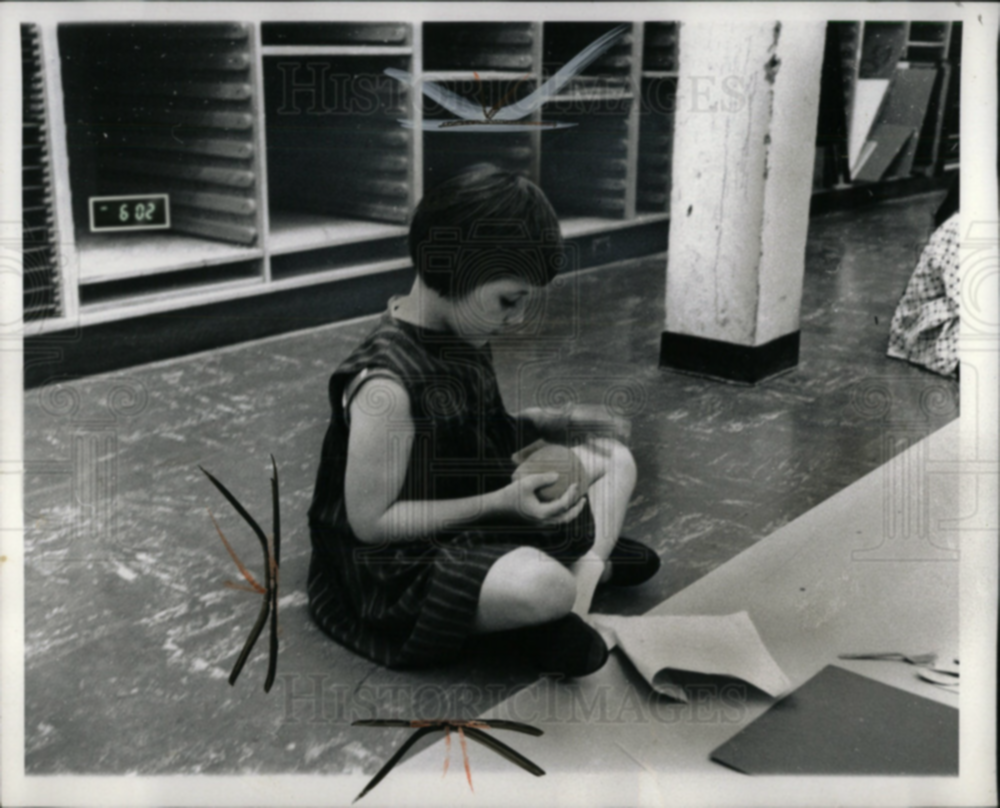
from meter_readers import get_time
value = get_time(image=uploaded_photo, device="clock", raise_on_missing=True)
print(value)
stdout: 6:02
